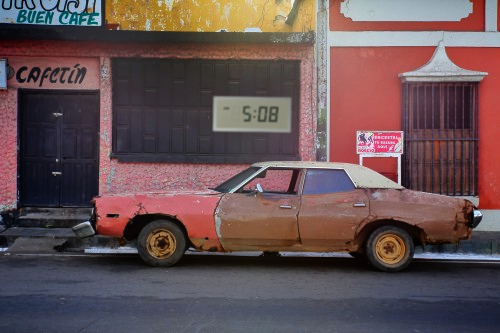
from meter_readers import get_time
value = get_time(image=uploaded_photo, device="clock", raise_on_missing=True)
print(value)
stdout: 5:08
